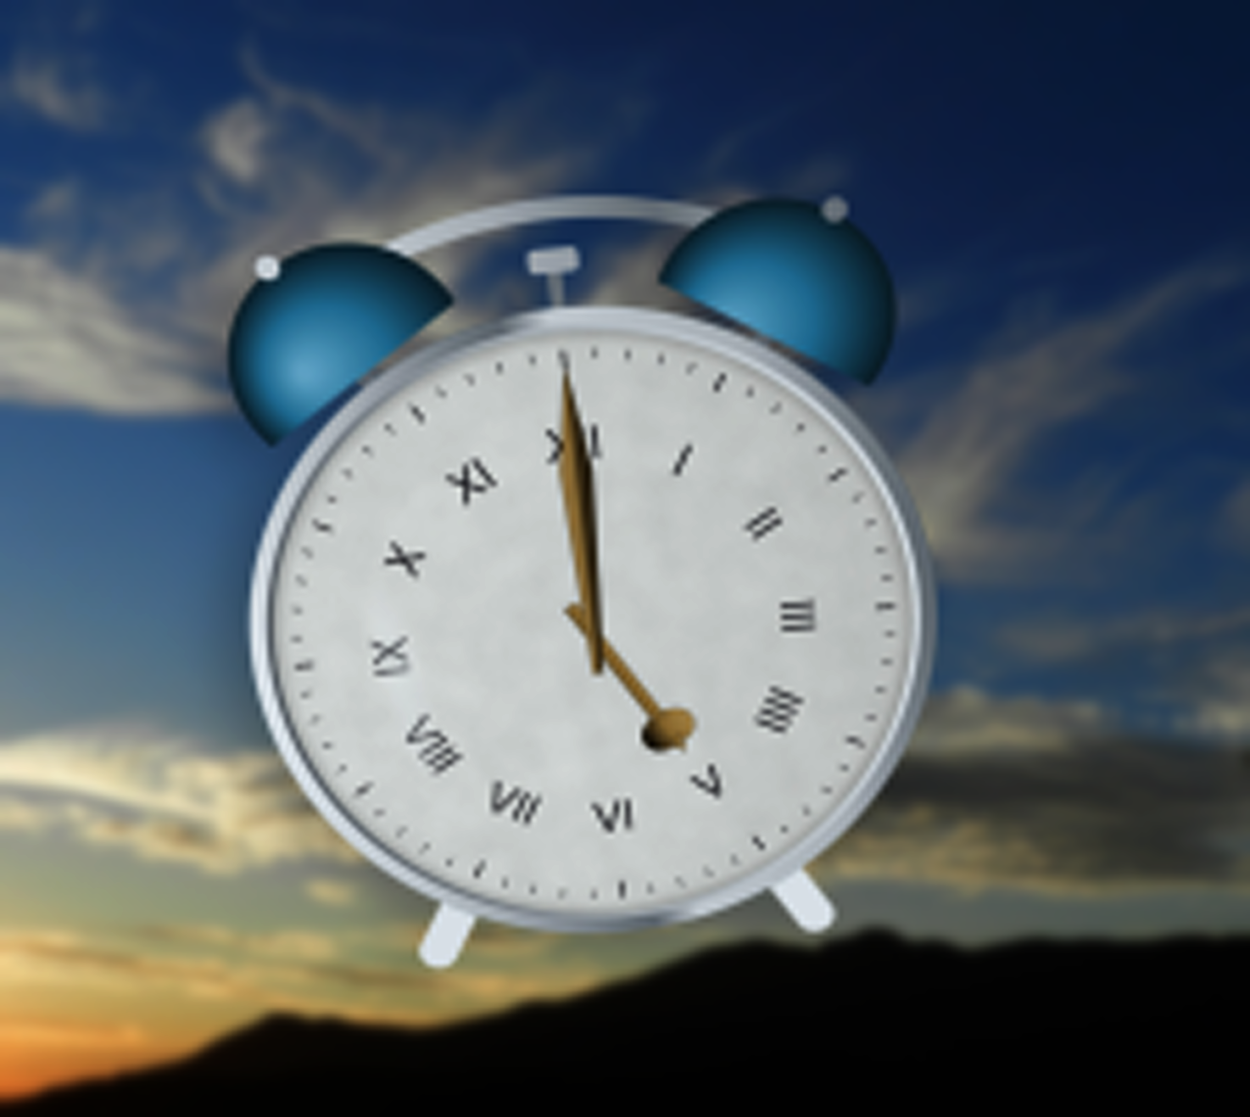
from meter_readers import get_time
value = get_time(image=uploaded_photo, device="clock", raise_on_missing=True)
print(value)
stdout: 5:00
